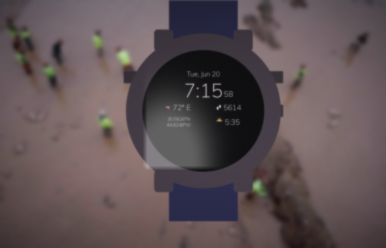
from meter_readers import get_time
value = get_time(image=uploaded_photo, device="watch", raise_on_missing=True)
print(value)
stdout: 7:15
